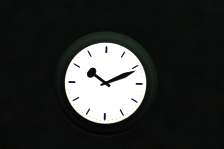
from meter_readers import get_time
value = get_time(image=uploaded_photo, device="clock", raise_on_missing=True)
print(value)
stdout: 10:11
